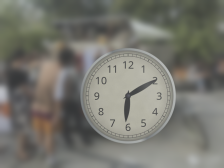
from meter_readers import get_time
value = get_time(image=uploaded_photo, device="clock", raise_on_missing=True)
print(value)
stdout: 6:10
